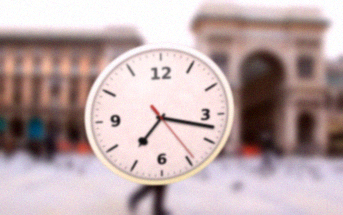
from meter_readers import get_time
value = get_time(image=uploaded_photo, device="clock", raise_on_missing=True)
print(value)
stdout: 7:17:24
